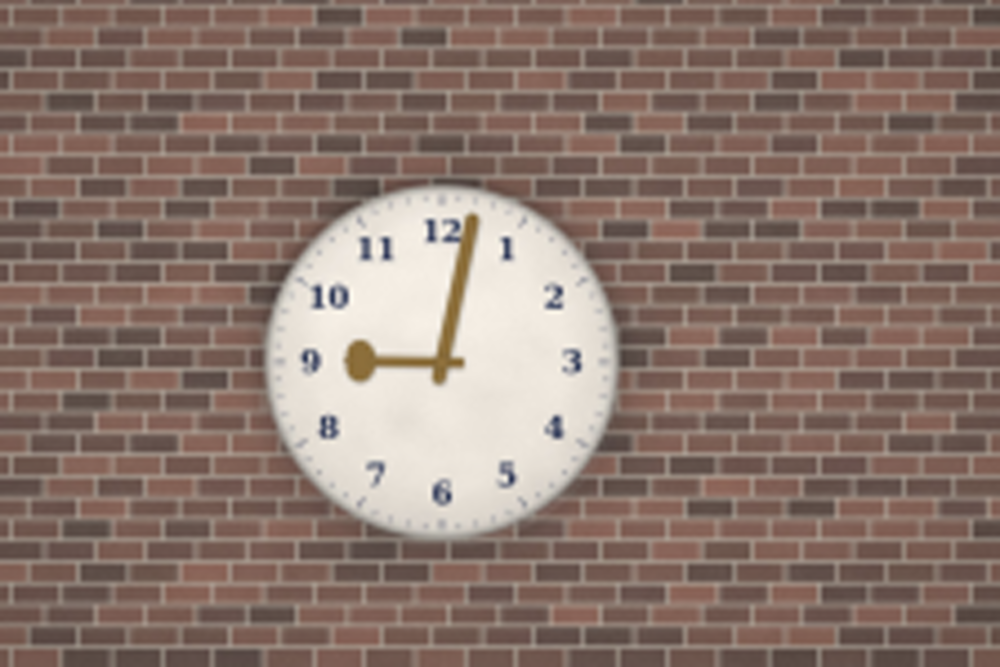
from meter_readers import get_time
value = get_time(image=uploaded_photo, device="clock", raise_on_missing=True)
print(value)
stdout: 9:02
